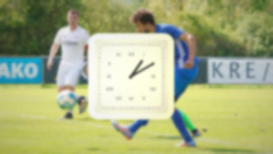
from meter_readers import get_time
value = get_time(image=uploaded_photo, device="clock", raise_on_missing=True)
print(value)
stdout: 1:10
